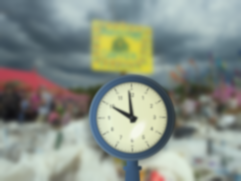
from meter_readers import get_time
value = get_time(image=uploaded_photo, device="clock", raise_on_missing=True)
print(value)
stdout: 9:59
